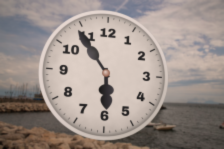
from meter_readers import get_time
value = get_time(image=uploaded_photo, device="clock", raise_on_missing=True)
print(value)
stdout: 5:54
